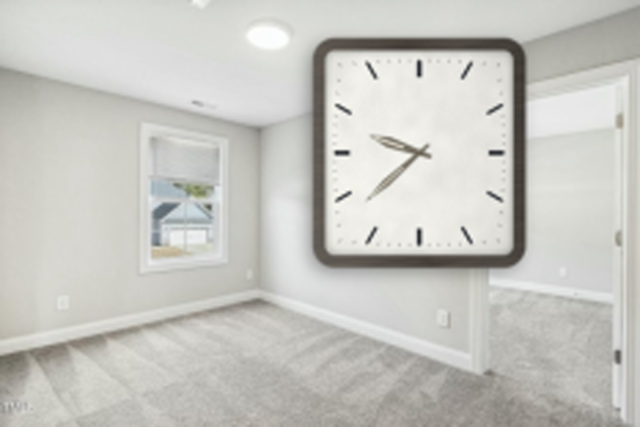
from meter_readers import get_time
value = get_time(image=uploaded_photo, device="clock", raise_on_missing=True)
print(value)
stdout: 9:38
